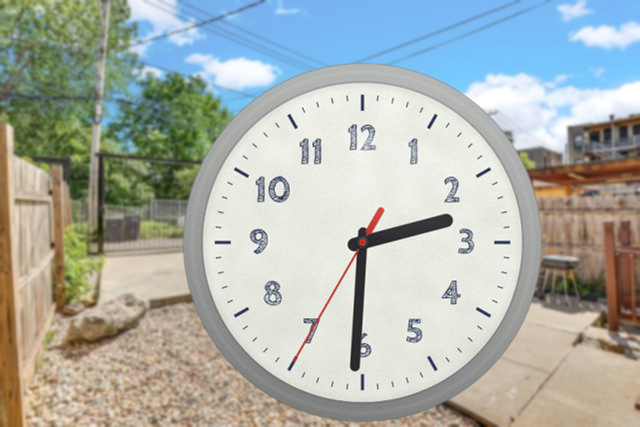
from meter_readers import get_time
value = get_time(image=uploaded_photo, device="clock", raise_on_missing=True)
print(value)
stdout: 2:30:35
